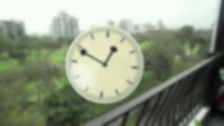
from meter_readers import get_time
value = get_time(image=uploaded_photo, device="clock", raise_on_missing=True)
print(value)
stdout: 12:49
